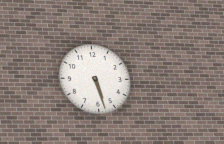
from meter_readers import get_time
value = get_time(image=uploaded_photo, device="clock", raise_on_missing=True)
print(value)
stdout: 5:28
